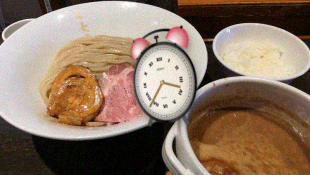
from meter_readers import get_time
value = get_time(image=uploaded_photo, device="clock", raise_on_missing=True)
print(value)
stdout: 3:37
